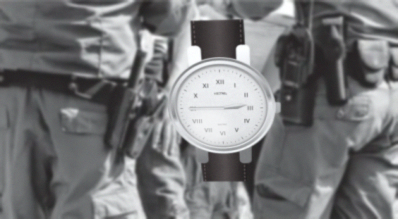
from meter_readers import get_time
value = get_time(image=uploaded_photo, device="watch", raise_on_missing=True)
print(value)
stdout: 2:45
